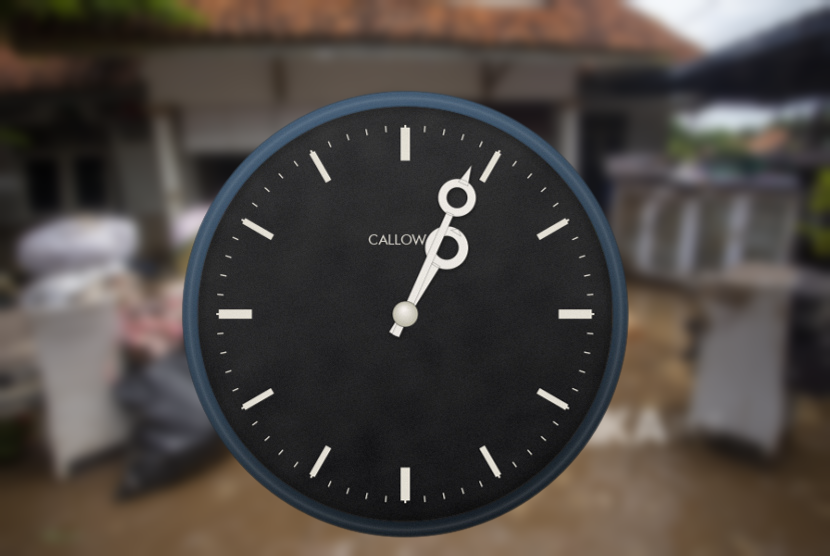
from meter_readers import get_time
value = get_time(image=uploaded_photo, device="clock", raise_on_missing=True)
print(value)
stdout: 1:04
